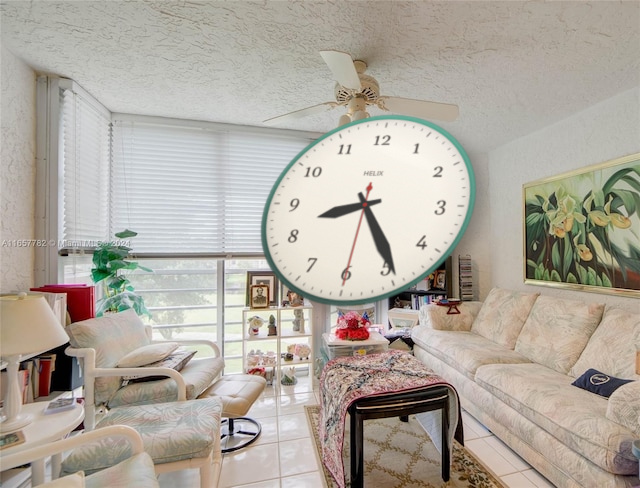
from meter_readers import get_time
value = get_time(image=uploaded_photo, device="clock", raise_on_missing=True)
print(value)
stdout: 8:24:30
